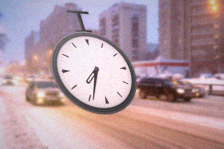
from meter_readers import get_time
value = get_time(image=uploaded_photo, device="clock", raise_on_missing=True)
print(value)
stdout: 7:34
